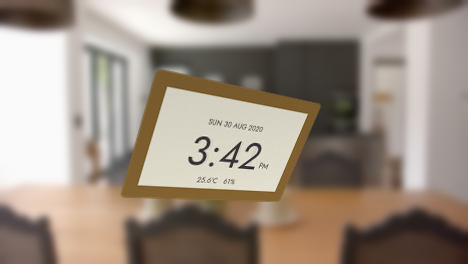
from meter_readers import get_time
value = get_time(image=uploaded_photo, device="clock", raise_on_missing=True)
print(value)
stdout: 3:42
